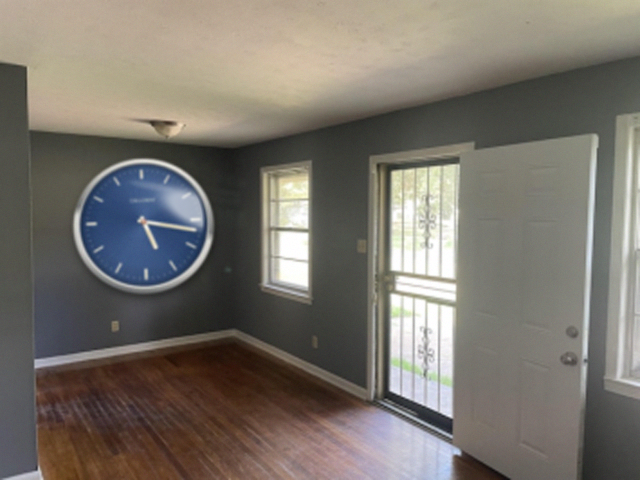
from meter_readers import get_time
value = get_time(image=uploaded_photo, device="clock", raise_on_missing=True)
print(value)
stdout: 5:17
